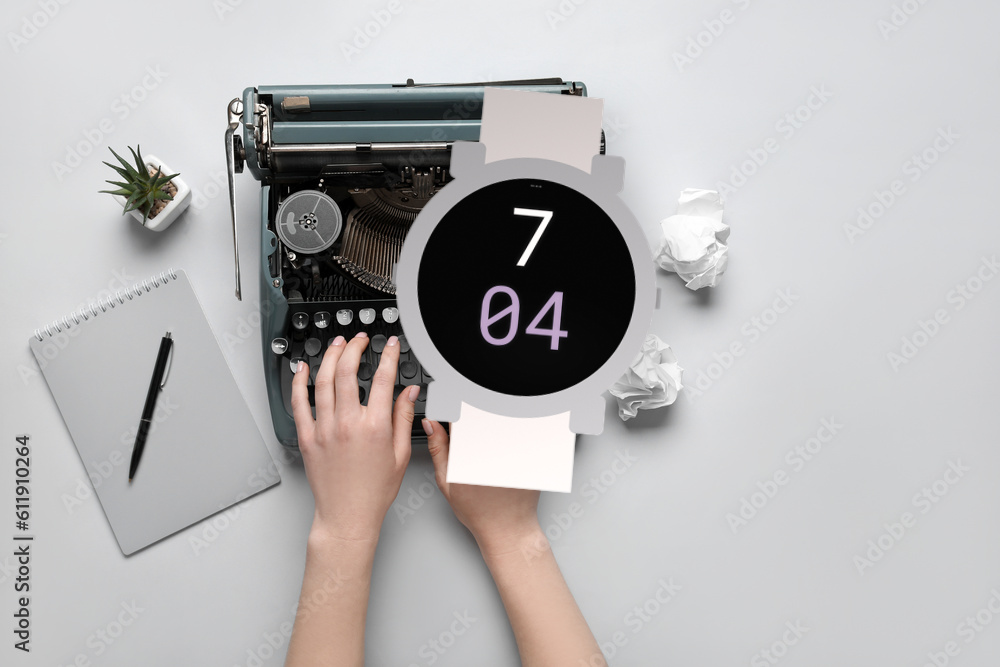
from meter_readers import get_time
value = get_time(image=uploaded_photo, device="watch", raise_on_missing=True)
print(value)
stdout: 7:04
